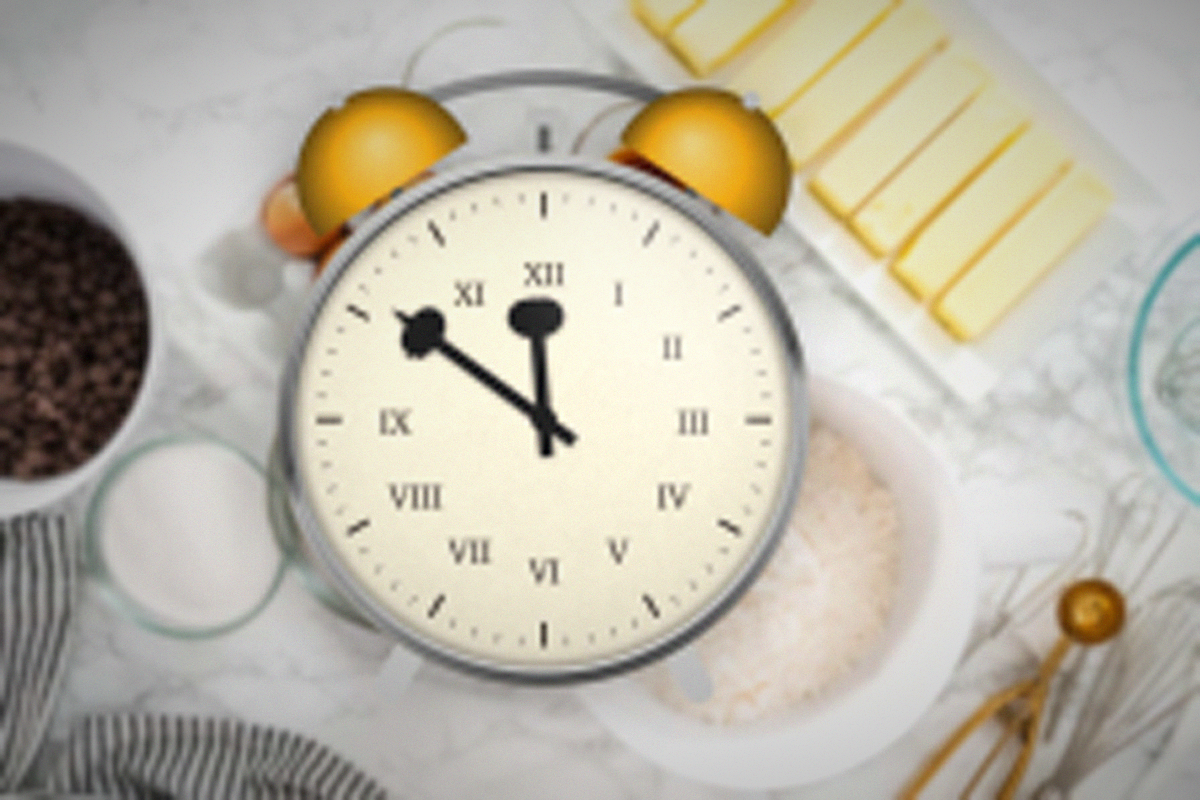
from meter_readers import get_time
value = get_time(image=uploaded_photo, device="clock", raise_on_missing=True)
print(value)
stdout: 11:51
